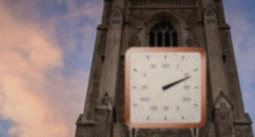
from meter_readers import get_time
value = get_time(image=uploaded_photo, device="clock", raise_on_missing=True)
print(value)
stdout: 2:11
